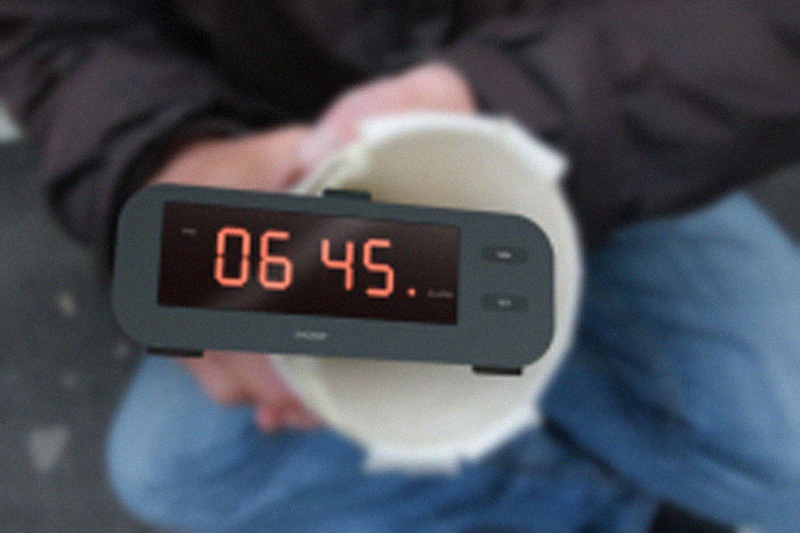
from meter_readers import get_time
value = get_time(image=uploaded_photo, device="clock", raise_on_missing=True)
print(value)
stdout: 6:45
